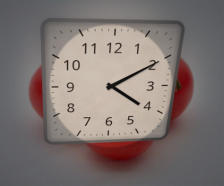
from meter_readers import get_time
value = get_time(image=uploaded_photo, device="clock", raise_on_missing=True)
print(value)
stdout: 4:10
